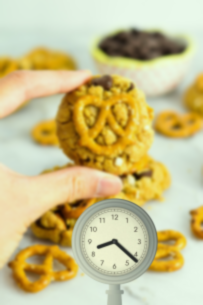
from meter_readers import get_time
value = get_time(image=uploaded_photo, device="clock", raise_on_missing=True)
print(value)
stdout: 8:22
